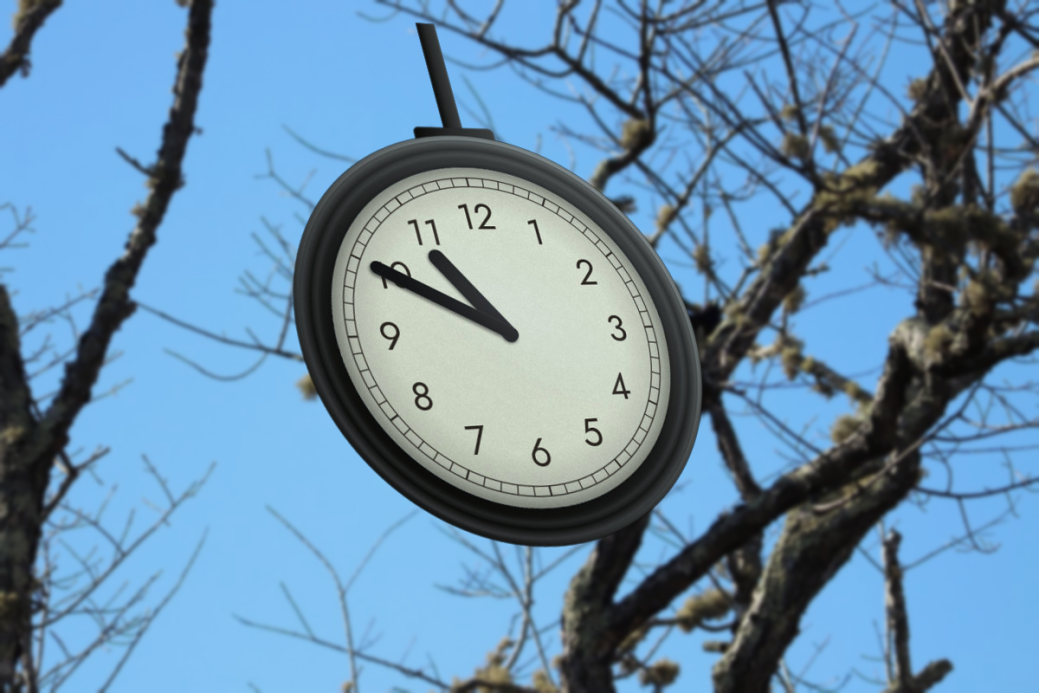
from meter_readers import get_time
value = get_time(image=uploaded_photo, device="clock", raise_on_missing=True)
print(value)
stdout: 10:50
